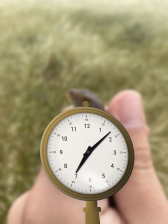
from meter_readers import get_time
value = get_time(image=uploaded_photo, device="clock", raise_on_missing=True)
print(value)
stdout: 7:08
